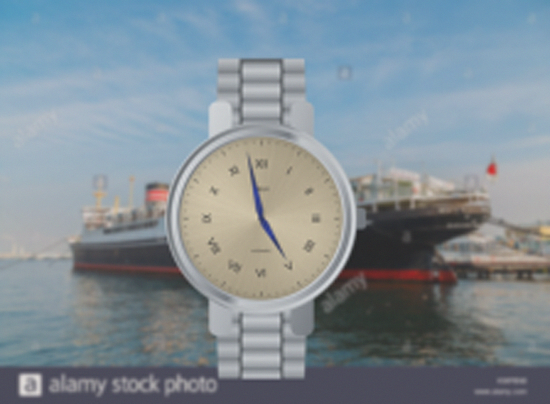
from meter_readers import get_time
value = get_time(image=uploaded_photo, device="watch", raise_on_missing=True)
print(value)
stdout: 4:58
